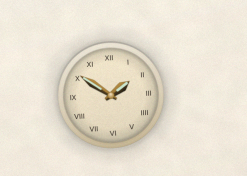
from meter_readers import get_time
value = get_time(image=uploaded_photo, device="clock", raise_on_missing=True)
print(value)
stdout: 1:51
